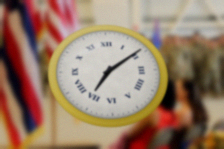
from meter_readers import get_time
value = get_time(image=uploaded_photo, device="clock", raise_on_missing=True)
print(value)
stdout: 7:09
